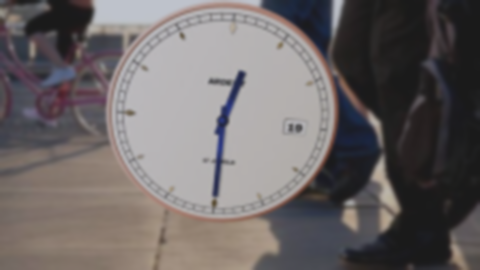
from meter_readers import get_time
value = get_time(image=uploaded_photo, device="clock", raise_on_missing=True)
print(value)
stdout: 12:30
